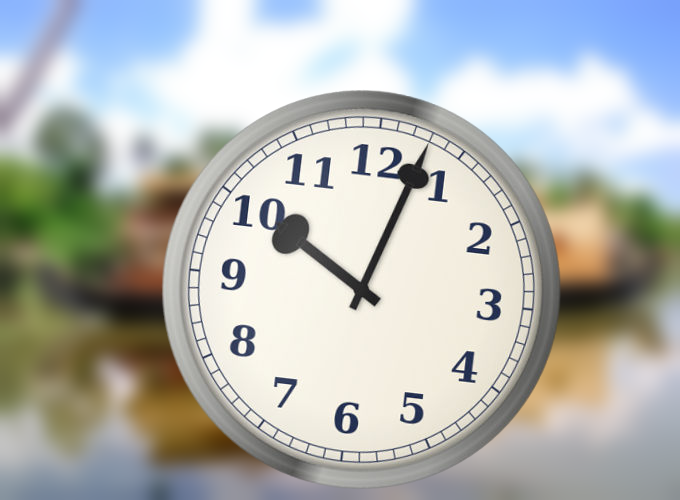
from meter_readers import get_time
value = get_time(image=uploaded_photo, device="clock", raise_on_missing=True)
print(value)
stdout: 10:03
